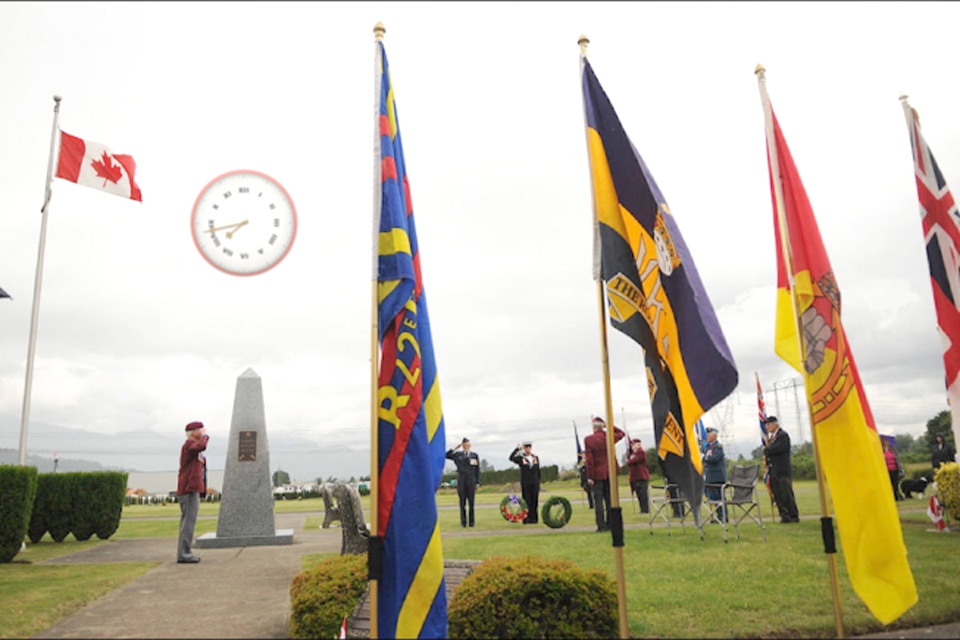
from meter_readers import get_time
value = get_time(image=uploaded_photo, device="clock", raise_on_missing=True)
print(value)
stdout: 7:43
